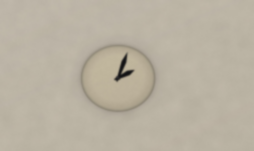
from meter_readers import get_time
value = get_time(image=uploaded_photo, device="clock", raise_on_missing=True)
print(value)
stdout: 2:03
